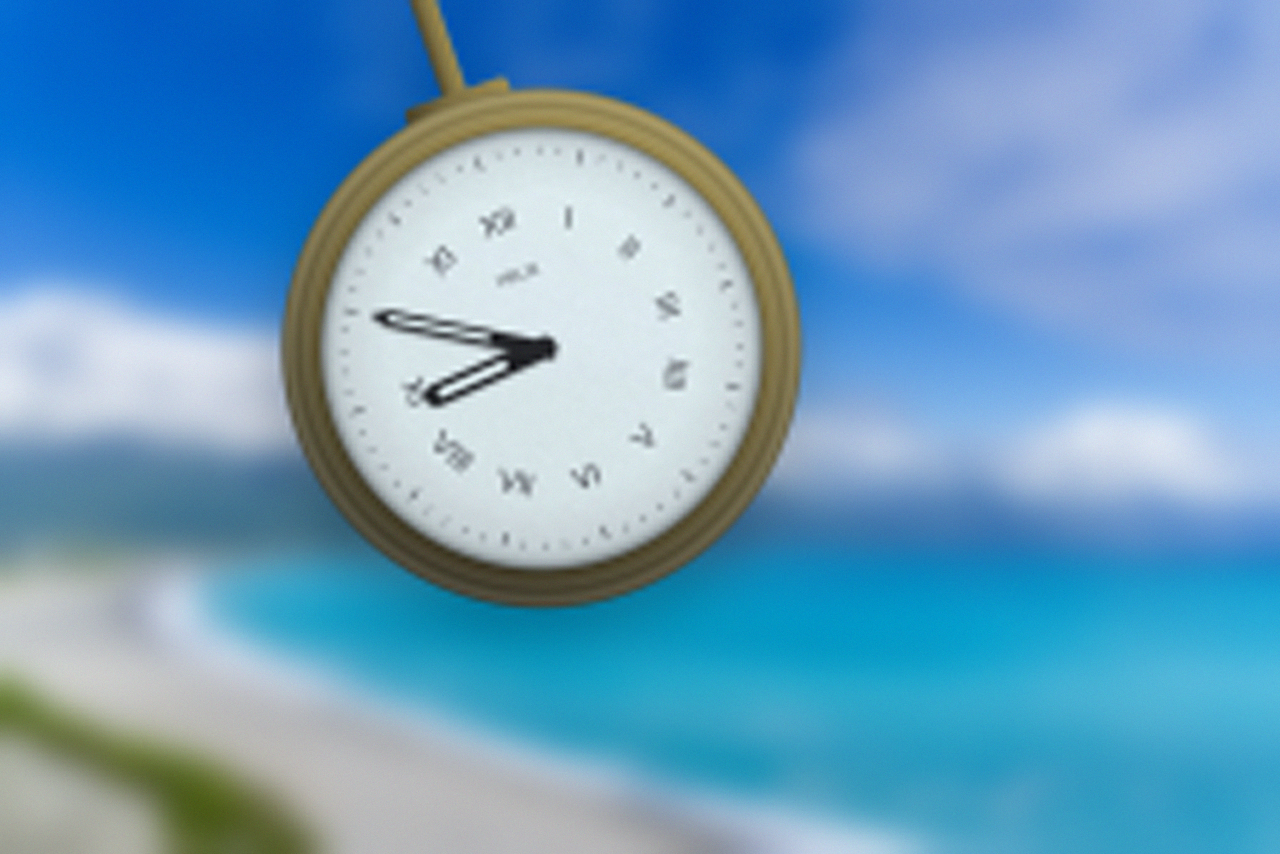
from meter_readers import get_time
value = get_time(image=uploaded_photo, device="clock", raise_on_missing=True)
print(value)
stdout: 8:50
